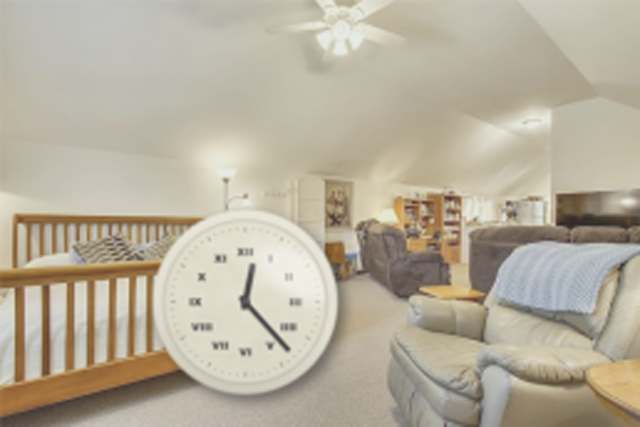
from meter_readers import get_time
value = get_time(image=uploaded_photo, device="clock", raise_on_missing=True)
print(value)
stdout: 12:23
